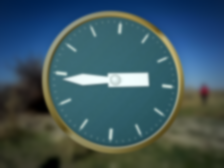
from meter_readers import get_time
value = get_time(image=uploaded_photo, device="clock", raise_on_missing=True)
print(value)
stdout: 2:44
